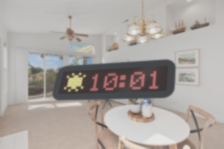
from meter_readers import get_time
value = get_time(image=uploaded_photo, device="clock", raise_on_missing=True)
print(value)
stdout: 10:01
